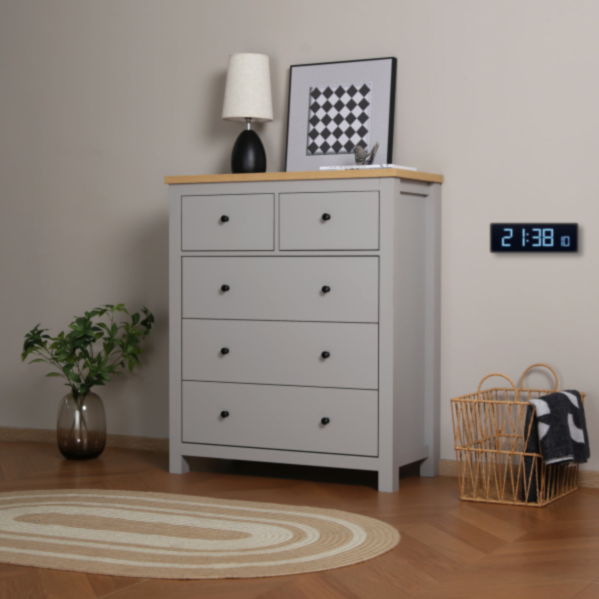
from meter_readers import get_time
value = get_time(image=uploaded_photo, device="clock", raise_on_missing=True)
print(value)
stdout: 21:38
